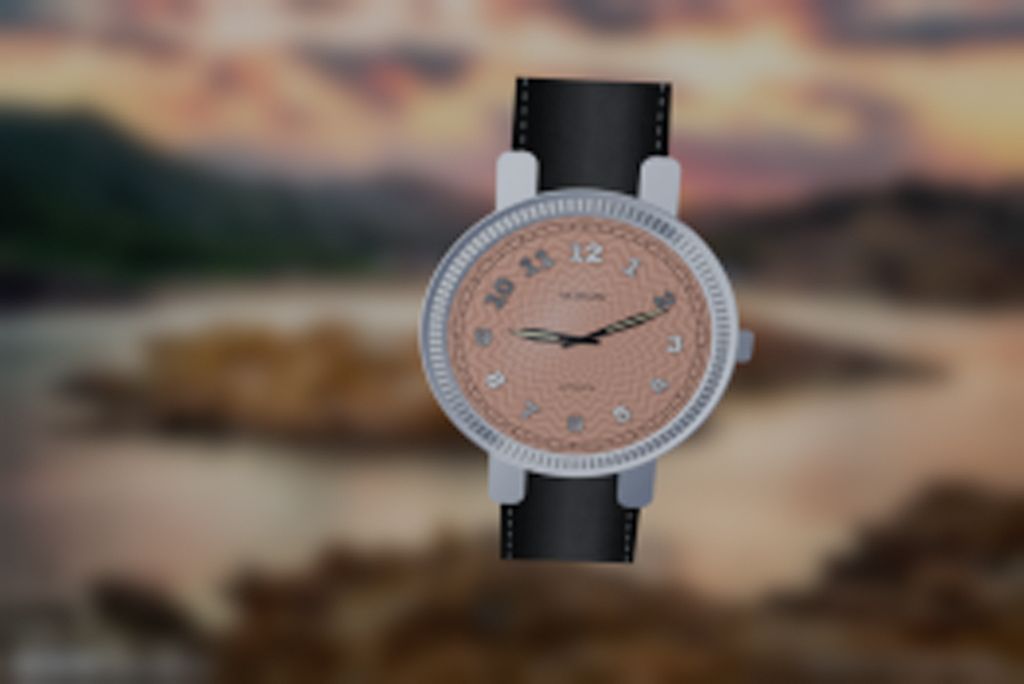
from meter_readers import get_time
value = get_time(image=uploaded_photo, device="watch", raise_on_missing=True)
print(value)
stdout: 9:11
